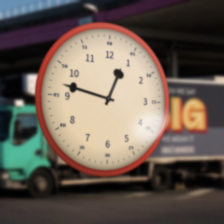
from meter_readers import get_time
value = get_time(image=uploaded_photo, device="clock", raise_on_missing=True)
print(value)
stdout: 12:47
